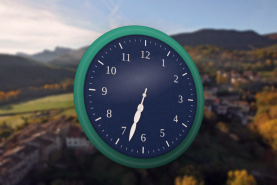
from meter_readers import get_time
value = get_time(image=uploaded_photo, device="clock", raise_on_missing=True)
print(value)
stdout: 6:33
